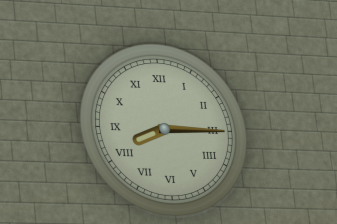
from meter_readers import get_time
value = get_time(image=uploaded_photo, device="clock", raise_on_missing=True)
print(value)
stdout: 8:15
